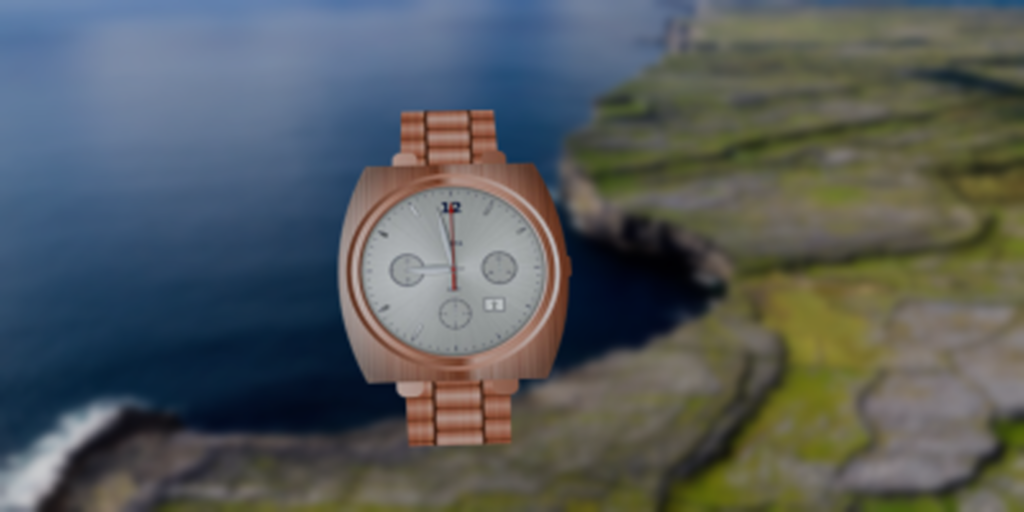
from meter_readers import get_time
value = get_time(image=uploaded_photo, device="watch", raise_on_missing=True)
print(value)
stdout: 8:58
